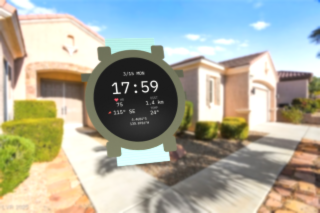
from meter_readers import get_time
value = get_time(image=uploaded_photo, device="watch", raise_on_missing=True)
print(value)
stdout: 17:59
